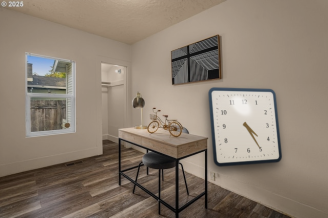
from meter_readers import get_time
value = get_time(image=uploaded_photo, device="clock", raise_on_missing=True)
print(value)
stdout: 4:25
